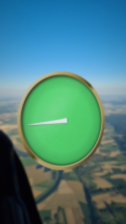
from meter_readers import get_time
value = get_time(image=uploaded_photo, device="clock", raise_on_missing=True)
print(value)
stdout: 8:44
